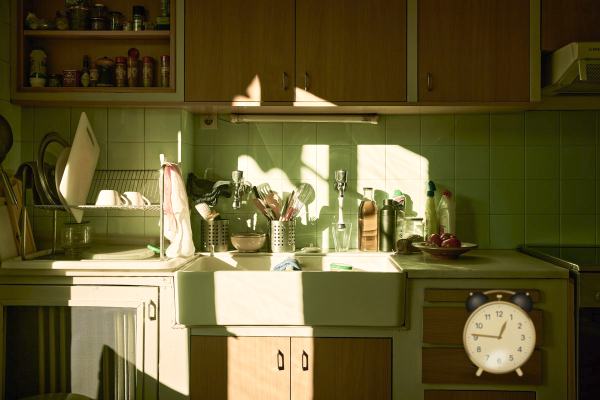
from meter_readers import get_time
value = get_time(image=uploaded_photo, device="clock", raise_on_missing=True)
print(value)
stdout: 12:46
